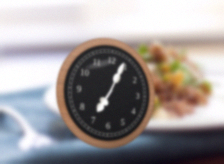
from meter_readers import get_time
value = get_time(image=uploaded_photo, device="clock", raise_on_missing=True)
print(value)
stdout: 7:04
